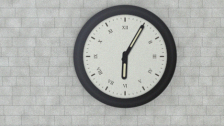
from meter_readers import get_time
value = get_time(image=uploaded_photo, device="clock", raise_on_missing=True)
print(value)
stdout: 6:05
